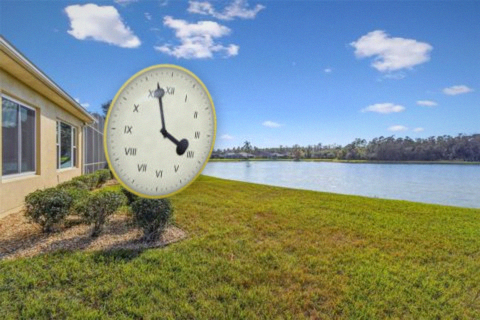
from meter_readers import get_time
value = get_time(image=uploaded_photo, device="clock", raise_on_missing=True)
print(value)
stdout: 3:57
